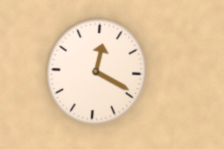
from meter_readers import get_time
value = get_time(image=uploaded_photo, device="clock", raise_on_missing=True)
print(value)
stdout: 12:19
